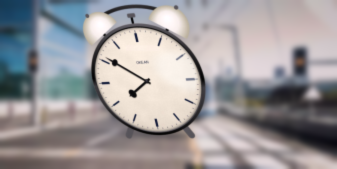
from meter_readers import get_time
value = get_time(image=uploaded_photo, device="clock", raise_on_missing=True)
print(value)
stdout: 7:51
